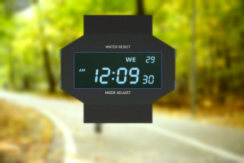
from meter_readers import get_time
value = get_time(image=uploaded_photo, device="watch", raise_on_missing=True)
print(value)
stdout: 12:09
